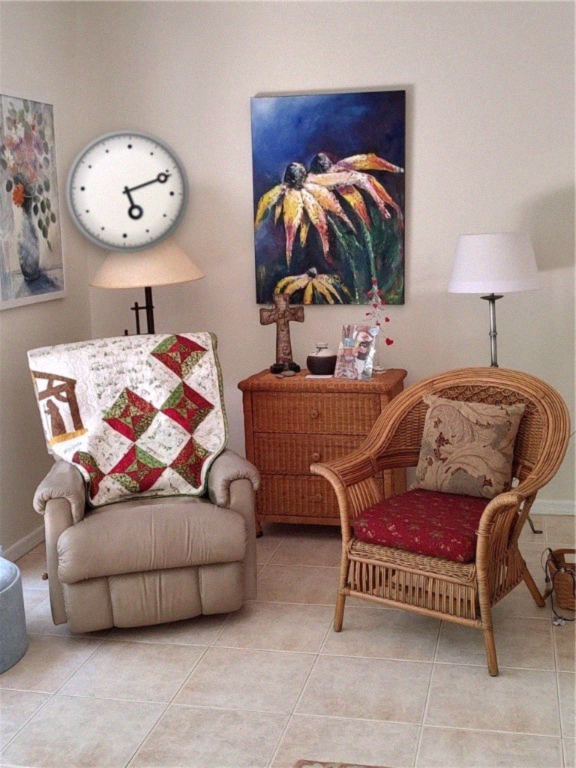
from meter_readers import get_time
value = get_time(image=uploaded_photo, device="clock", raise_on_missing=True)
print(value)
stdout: 5:11
